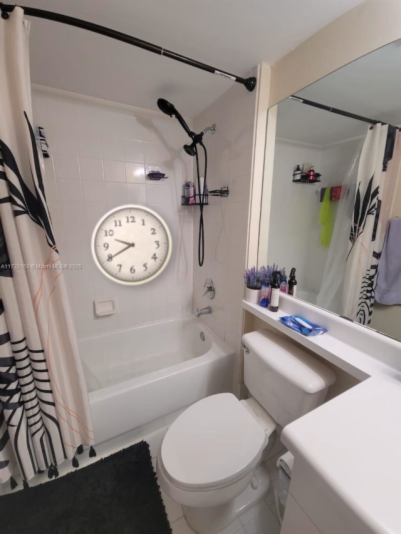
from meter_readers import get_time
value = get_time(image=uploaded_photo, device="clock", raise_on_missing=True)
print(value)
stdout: 9:40
